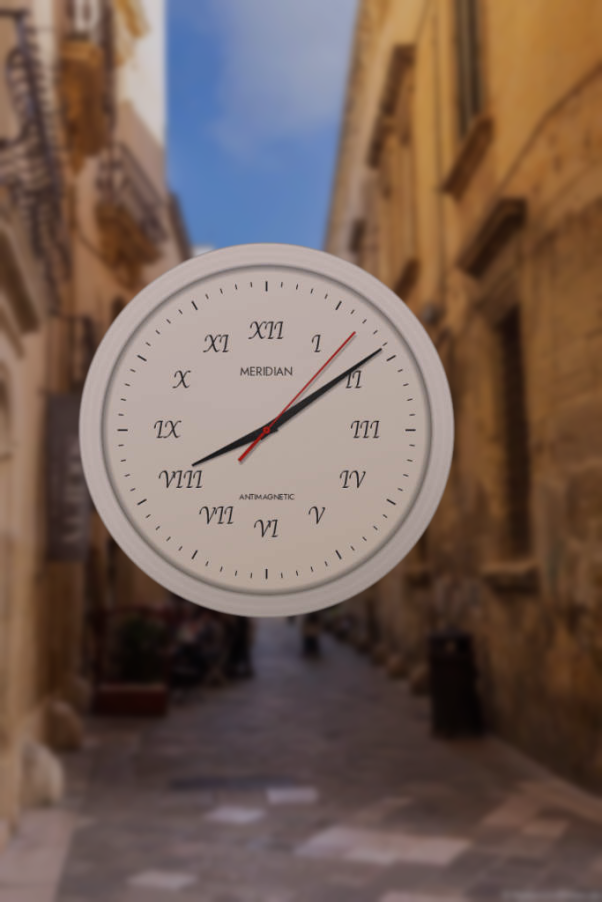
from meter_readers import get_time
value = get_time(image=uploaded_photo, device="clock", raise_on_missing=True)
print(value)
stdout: 8:09:07
